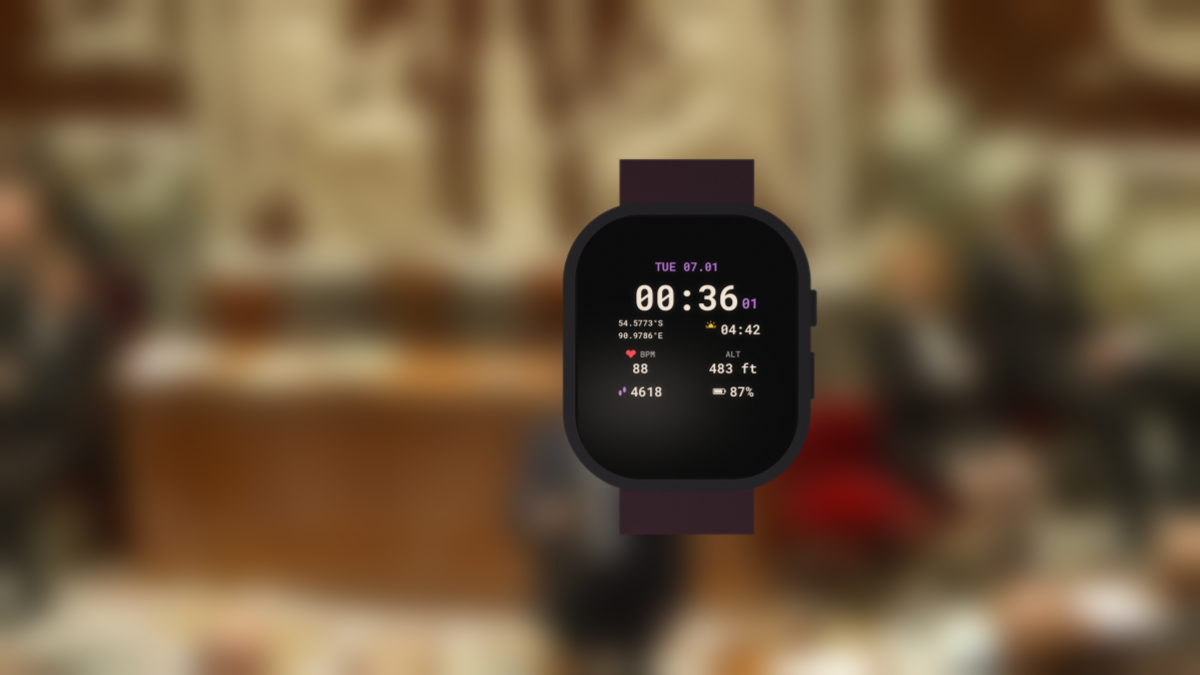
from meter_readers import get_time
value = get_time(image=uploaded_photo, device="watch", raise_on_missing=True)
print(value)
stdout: 0:36:01
